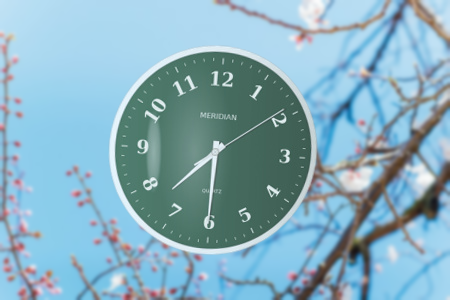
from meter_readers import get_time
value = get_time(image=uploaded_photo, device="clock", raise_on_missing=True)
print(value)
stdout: 7:30:09
